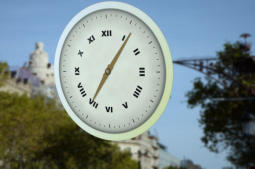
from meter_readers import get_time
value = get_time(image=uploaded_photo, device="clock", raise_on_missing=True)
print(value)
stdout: 7:06
